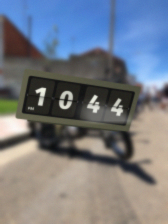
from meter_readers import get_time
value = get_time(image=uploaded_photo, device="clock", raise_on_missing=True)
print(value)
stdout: 10:44
